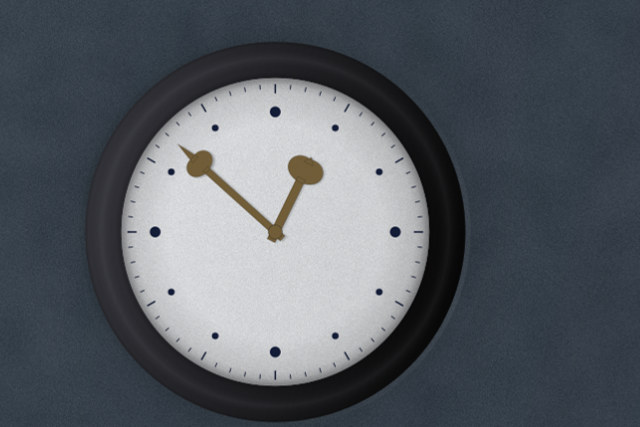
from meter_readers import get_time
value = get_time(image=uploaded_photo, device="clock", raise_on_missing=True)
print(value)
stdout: 12:52
